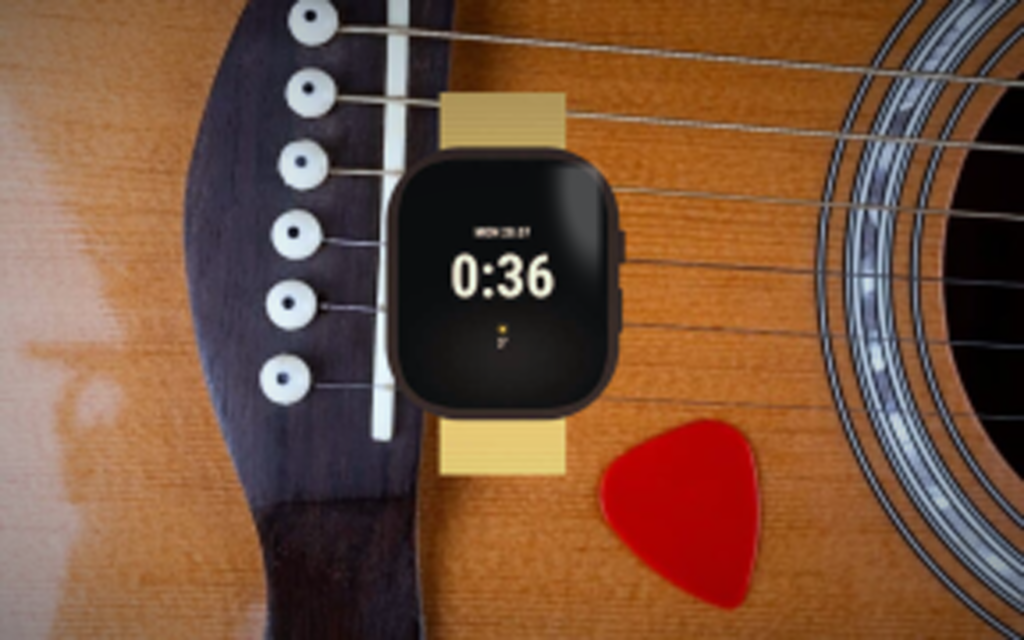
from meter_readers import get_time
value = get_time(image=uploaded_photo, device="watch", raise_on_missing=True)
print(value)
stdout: 0:36
